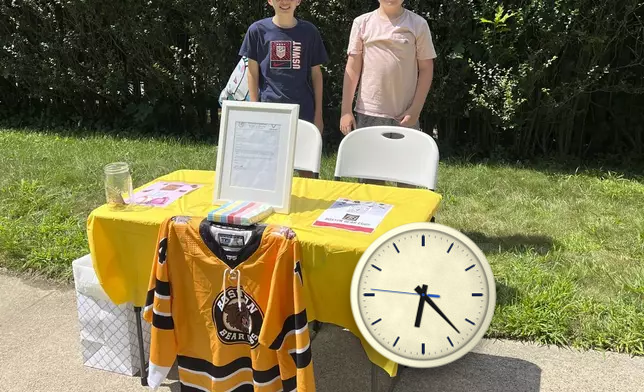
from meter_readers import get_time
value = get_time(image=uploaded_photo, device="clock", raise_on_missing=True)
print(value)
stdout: 6:22:46
